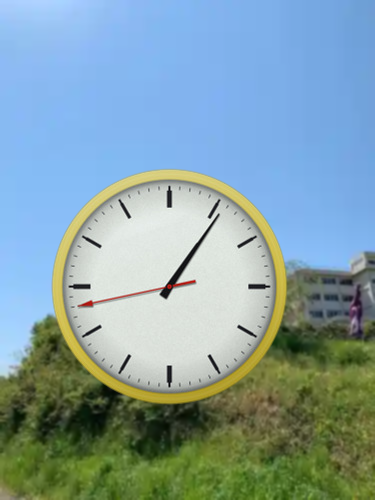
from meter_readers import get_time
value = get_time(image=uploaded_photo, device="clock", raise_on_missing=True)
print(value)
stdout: 1:05:43
